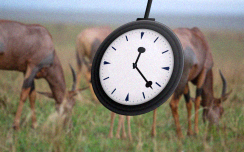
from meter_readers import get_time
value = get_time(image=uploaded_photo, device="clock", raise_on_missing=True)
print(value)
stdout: 12:22
